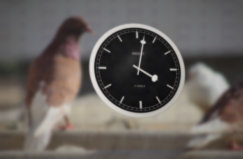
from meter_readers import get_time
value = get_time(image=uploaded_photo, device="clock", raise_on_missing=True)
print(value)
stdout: 4:02
